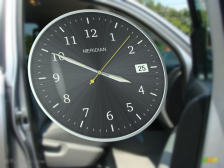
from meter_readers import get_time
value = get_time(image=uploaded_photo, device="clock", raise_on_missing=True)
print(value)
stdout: 3:50:08
